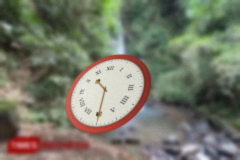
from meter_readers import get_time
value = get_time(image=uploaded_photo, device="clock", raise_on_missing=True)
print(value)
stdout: 10:30
